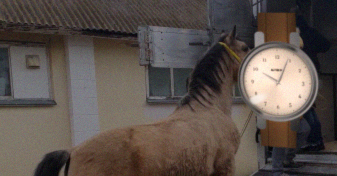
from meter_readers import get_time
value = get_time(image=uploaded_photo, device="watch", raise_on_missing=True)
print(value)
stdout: 10:04
